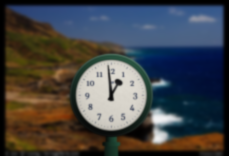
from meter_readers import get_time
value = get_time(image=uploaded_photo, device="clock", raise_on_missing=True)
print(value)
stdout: 12:59
